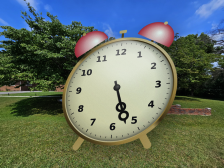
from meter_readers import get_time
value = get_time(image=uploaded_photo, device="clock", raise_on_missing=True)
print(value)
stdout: 5:27
